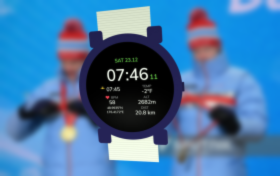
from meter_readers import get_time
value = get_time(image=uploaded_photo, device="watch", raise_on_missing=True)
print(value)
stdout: 7:46
